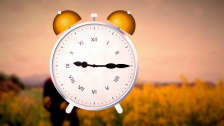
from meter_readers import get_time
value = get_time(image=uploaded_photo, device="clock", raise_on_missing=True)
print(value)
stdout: 9:15
